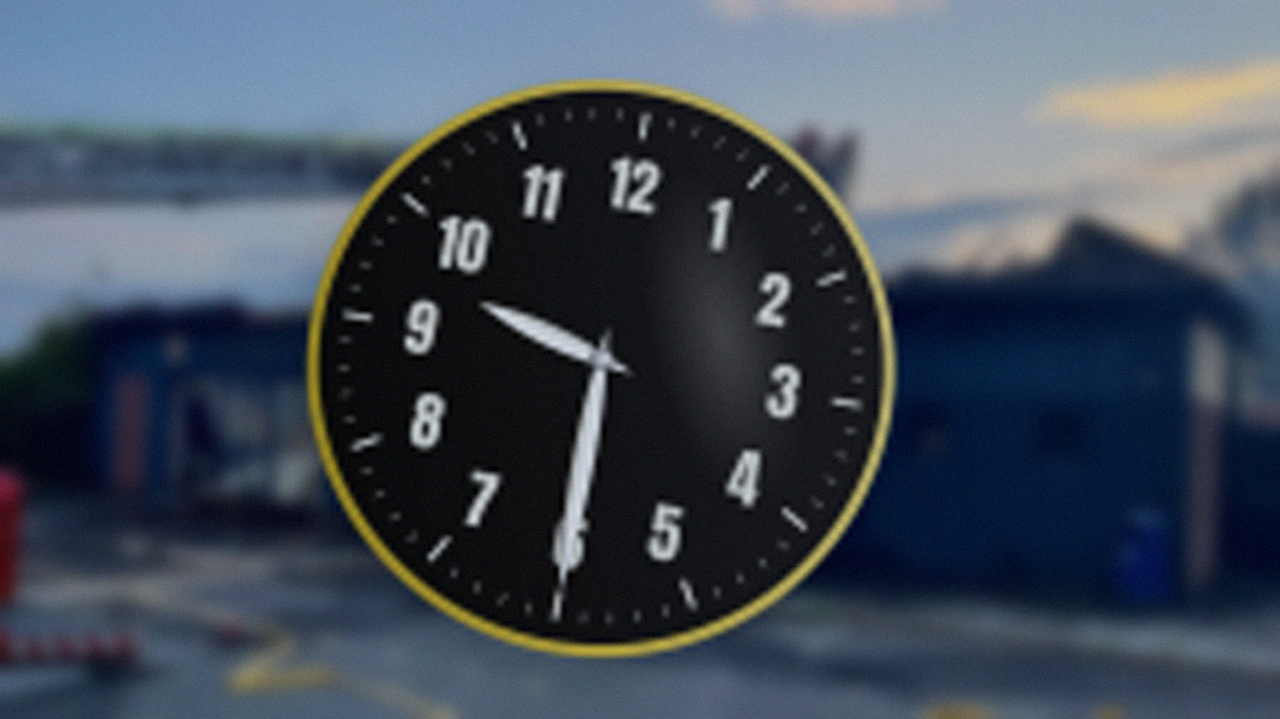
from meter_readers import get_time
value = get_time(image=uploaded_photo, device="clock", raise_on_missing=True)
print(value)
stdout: 9:30
